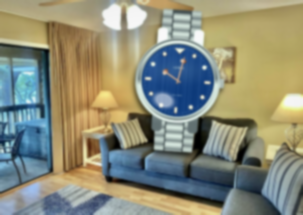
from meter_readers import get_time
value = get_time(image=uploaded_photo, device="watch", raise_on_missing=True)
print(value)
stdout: 10:02
